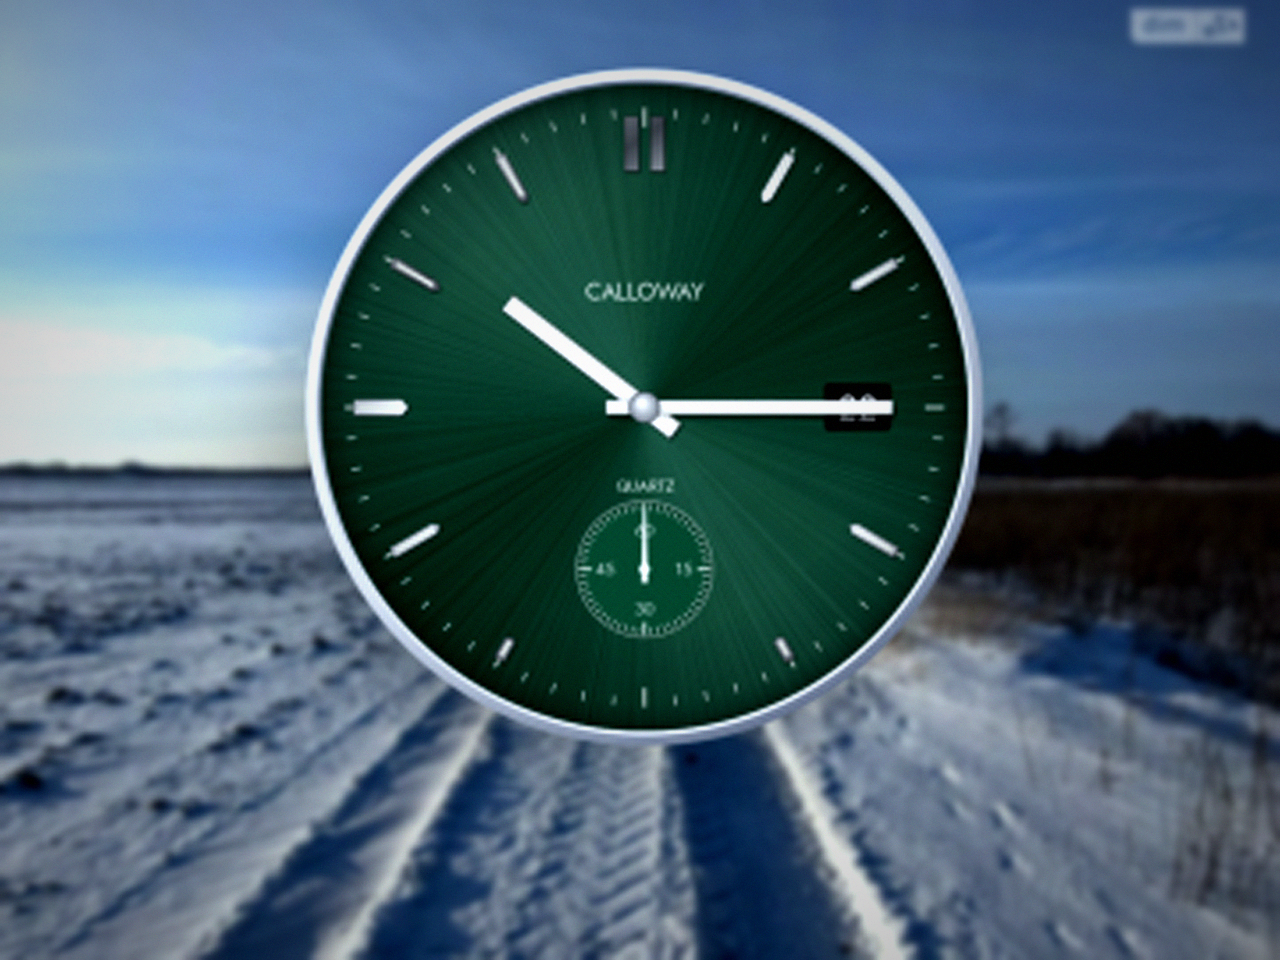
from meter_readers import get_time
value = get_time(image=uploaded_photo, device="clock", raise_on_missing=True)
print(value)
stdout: 10:15
